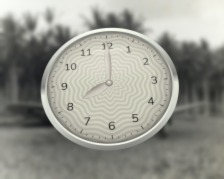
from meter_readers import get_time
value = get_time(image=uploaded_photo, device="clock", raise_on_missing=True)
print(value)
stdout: 8:00
